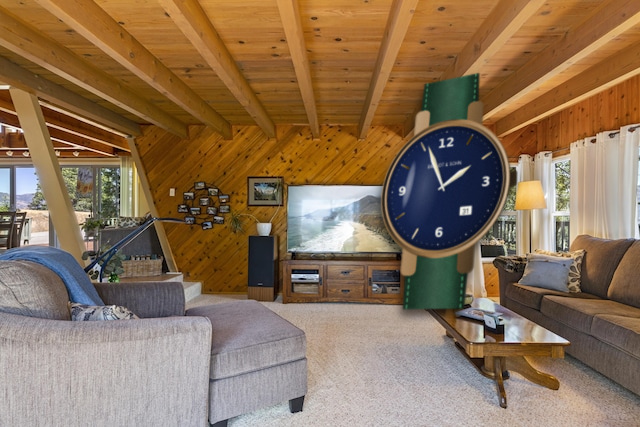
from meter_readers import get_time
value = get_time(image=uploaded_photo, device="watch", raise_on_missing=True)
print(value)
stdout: 1:56
